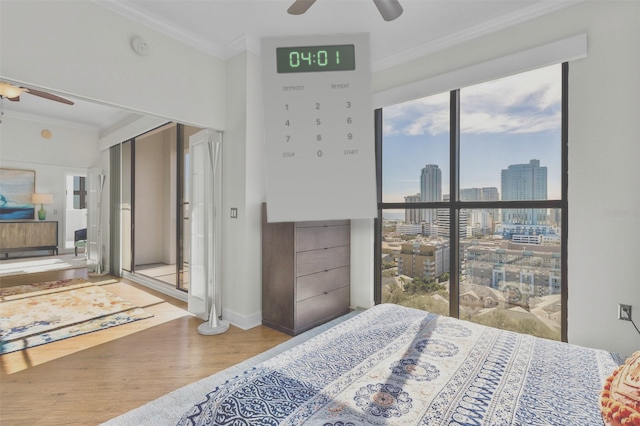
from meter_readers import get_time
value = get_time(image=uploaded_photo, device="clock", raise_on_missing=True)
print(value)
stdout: 4:01
